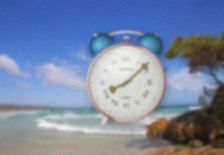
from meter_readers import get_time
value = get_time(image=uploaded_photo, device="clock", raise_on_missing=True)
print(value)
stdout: 8:08
